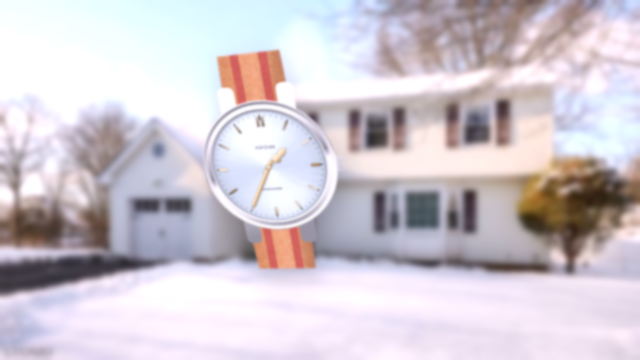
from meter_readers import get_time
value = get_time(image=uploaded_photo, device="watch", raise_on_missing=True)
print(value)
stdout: 1:35
